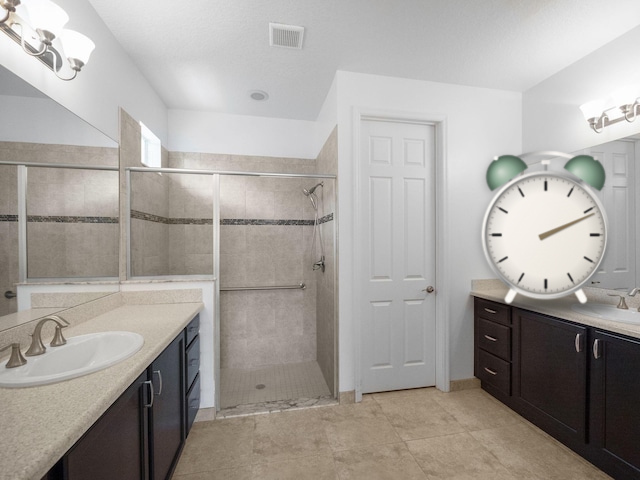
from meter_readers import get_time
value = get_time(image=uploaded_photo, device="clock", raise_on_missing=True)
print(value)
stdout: 2:11
